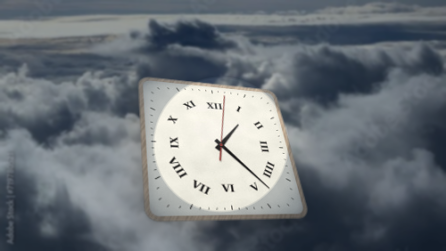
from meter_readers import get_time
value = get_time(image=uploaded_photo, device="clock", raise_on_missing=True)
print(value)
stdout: 1:23:02
